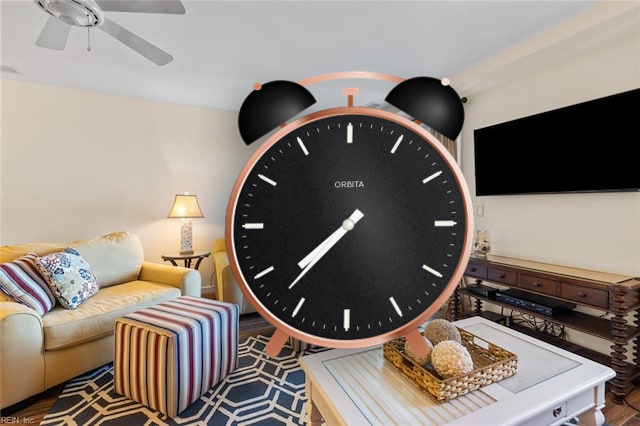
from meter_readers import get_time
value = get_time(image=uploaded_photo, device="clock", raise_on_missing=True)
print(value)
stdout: 7:37
